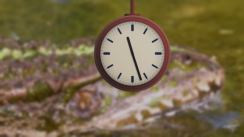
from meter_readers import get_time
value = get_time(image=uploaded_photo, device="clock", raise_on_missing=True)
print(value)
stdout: 11:27
